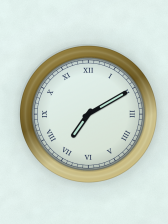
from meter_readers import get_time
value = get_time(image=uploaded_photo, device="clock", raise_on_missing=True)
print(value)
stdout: 7:10
